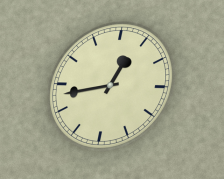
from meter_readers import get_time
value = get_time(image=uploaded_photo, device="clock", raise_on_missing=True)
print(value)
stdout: 12:43
